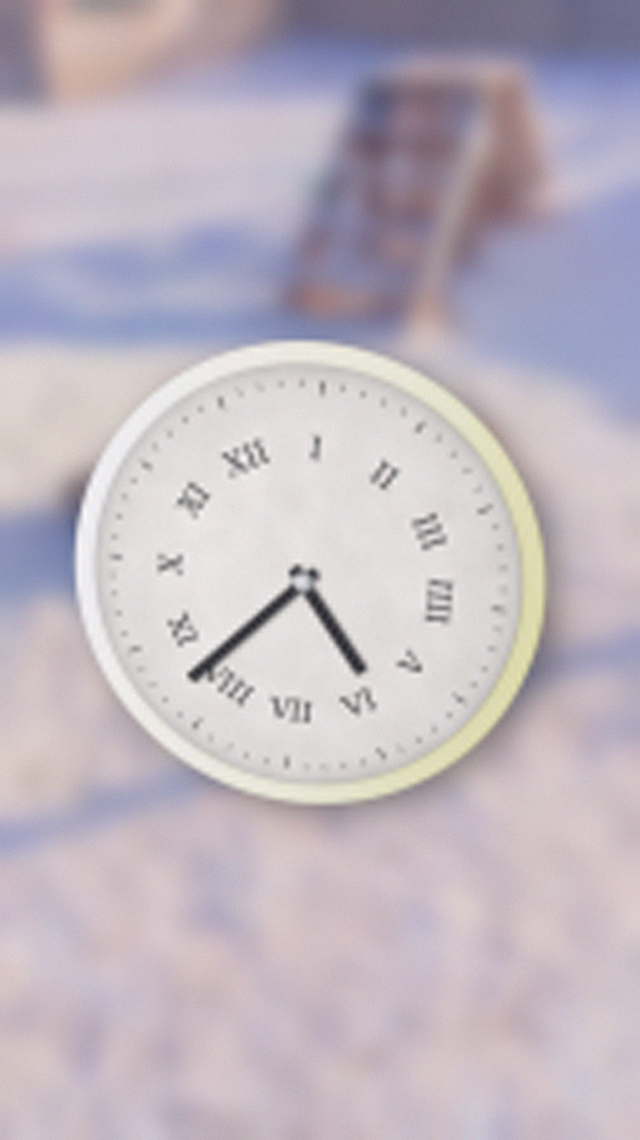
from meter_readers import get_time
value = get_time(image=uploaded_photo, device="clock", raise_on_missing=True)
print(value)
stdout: 5:42
